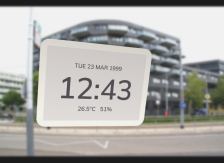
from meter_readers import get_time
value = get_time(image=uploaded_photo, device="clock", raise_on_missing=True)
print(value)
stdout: 12:43
